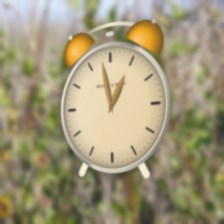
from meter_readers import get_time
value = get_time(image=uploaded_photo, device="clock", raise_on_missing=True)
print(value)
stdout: 12:58
